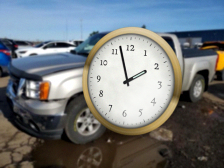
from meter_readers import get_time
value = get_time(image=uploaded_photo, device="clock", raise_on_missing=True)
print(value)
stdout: 1:57
